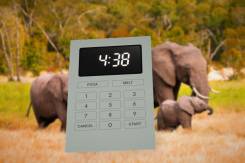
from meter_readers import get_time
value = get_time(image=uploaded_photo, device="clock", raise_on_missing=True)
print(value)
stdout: 4:38
